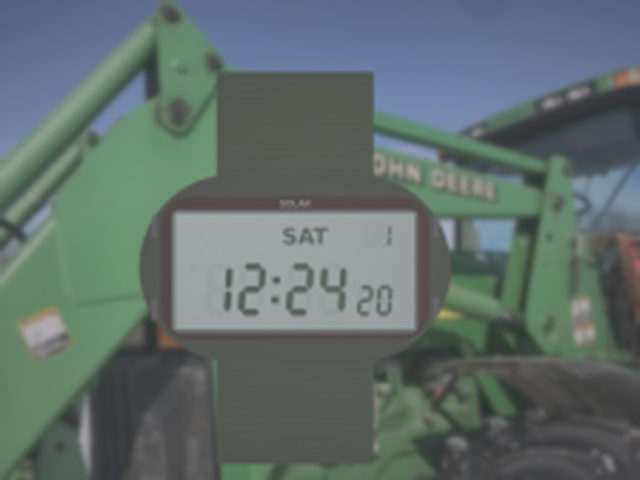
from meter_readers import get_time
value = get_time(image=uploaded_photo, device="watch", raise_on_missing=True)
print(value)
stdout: 12:24:20
